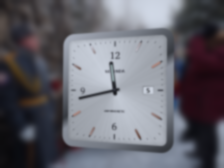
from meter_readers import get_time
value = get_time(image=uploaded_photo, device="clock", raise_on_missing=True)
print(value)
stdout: 11:43
